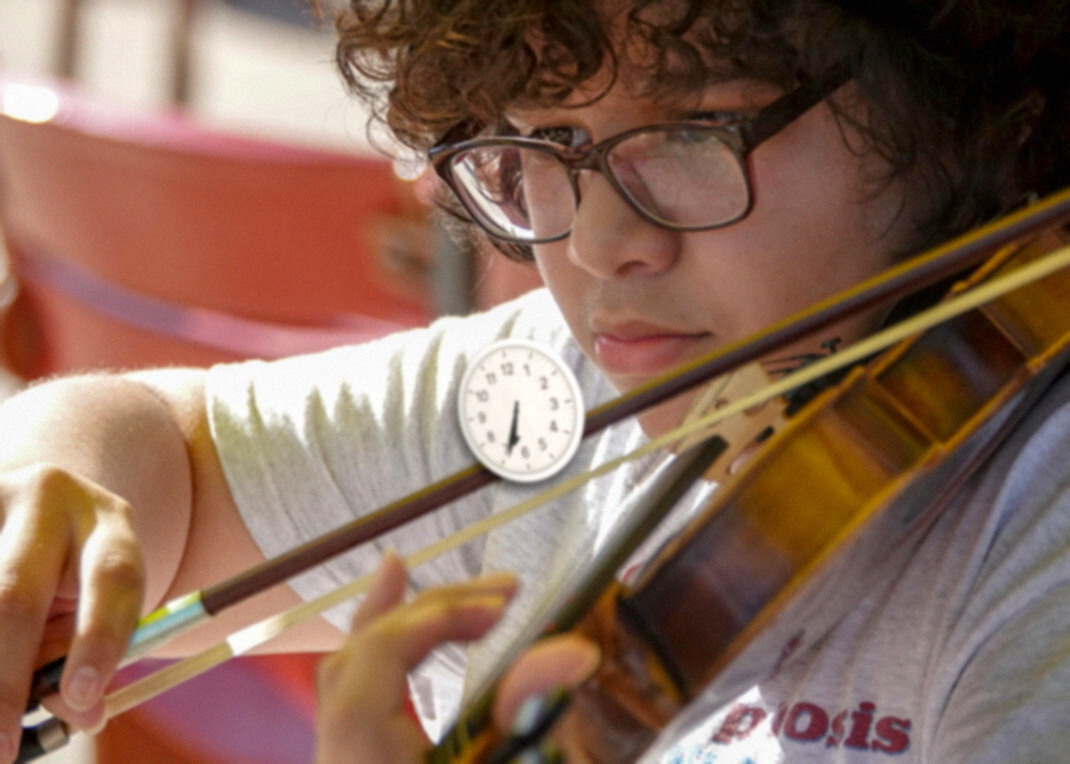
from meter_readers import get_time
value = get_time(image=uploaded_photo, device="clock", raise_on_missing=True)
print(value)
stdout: 6:34
